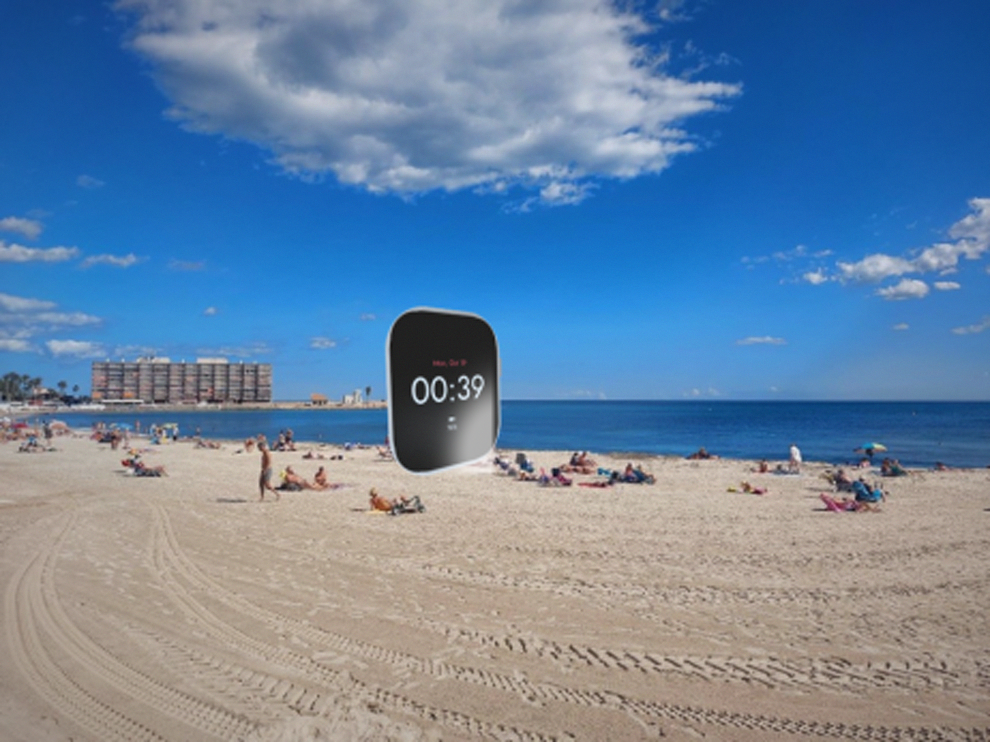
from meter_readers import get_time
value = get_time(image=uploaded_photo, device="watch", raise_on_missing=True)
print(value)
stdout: 0:39
